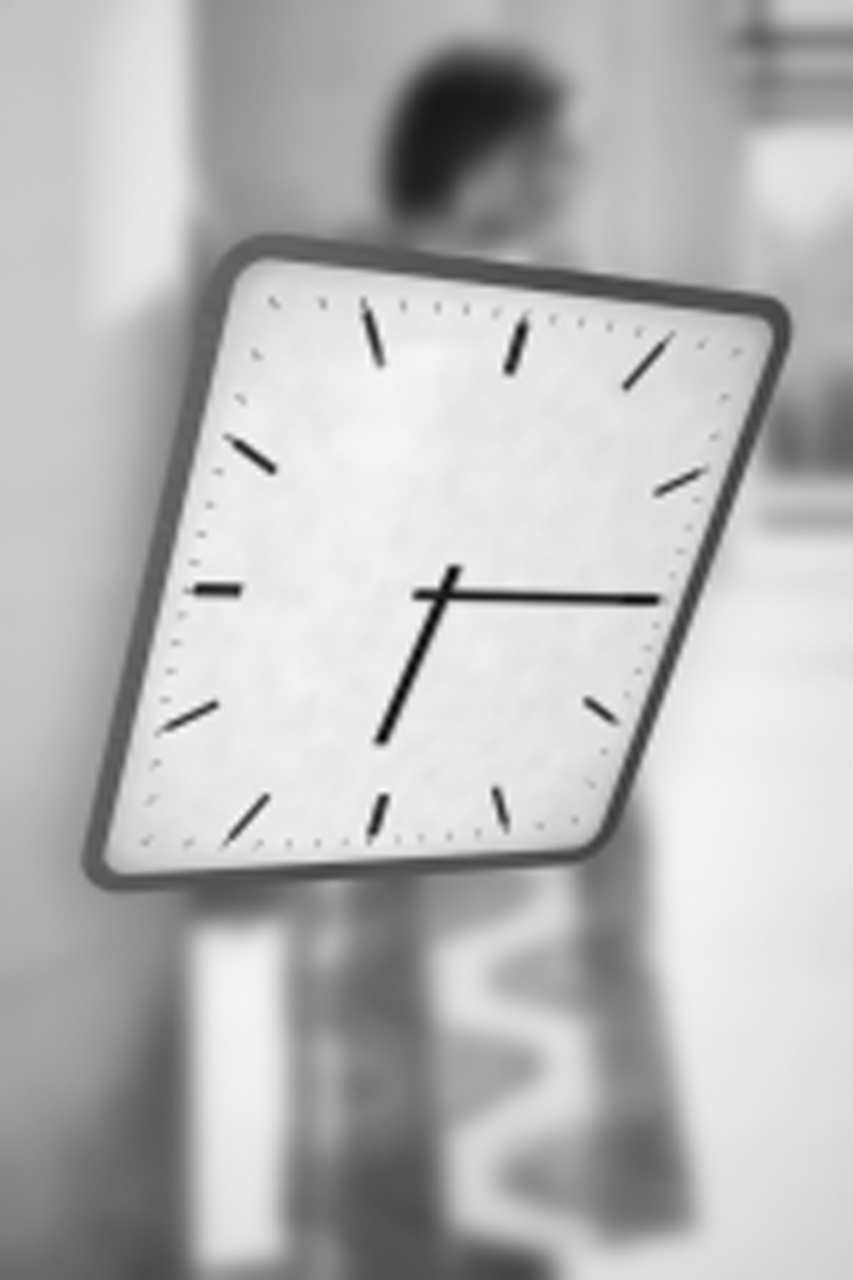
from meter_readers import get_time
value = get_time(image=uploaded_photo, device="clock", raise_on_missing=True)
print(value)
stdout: 6:15
